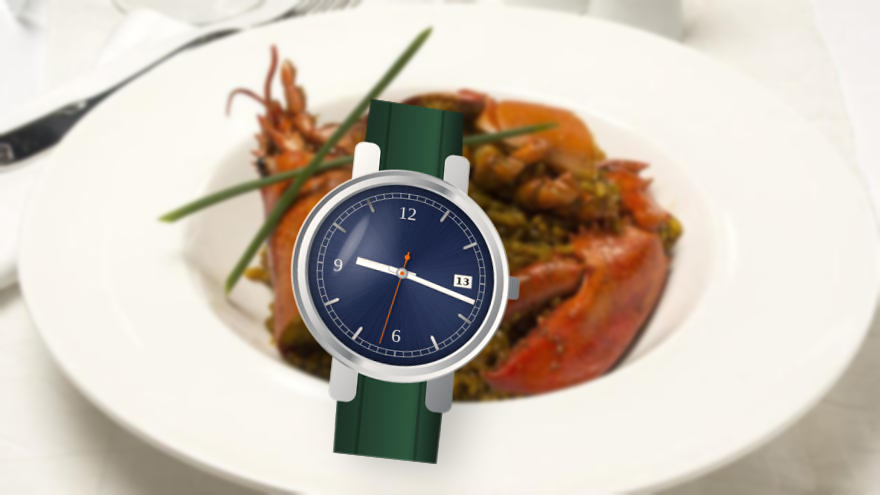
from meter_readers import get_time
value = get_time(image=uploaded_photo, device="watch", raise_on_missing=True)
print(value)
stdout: 9:17:32
